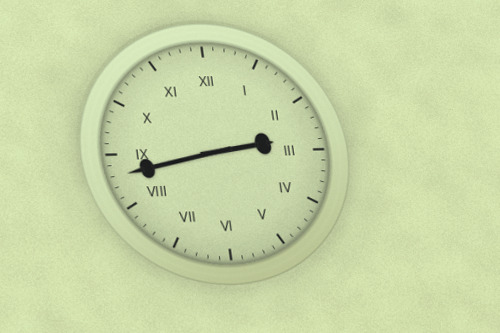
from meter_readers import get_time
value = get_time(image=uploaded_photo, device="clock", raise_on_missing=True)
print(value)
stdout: 2:43
